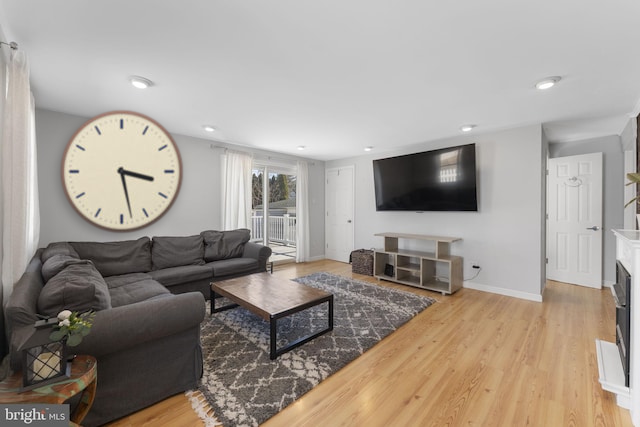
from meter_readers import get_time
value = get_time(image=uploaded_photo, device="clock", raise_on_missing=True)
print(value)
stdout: 3:28
